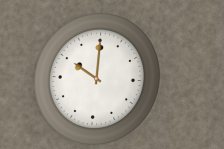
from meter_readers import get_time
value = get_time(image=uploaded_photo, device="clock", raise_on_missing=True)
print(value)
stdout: 10:00
